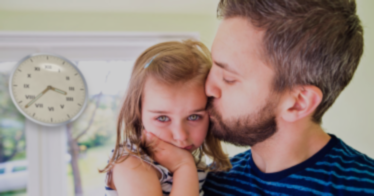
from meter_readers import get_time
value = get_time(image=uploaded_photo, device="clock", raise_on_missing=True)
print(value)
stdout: 3:38
